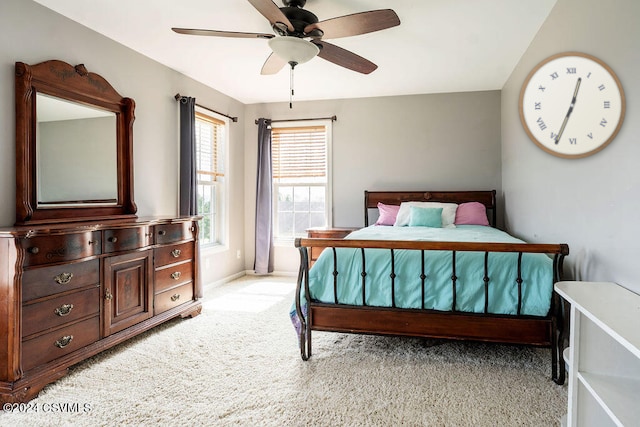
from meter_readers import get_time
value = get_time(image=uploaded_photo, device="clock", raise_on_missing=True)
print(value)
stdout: 12:34
